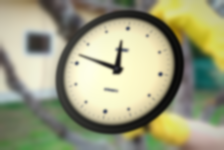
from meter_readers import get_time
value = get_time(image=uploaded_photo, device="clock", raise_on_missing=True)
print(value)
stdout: 11:47
